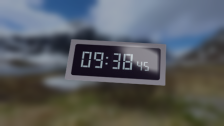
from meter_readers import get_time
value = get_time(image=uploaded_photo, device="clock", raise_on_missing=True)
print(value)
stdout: 9:38:45
